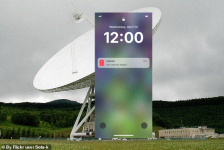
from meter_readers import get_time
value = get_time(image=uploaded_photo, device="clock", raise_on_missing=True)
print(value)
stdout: 12:00
